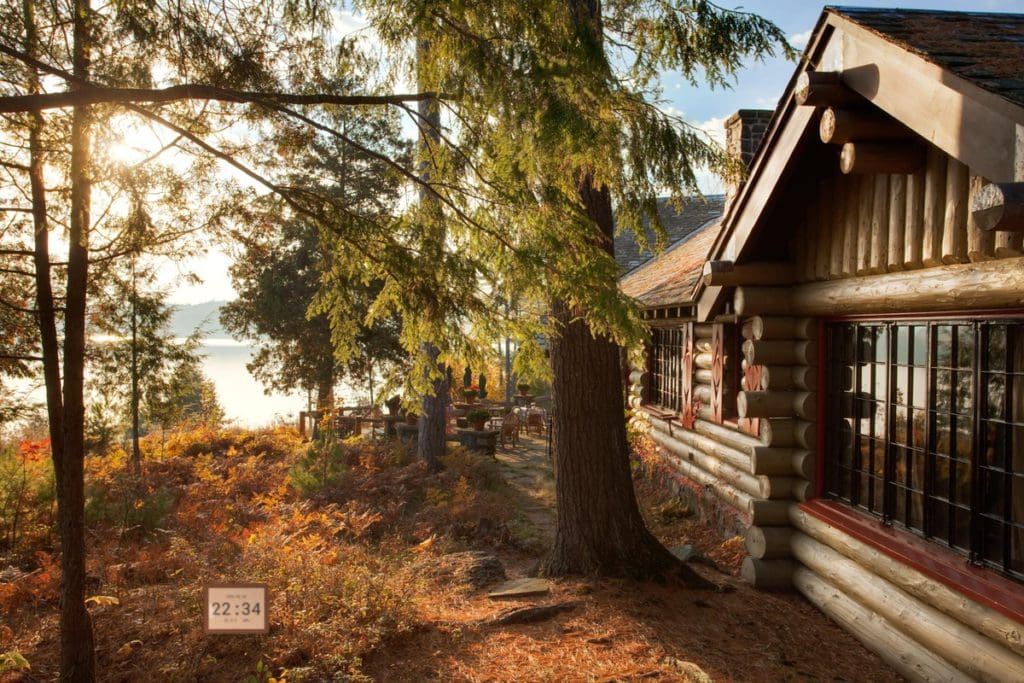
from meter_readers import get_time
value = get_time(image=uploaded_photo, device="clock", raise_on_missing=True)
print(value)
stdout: 22:34
